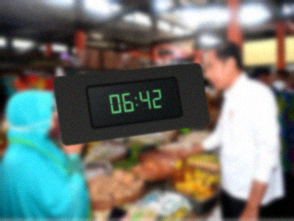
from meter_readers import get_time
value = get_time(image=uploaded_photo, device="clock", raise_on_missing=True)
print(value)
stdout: 6:42
